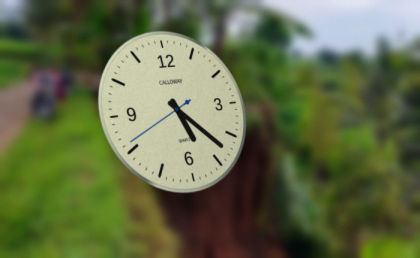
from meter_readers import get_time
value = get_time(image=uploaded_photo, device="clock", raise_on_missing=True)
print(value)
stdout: 5:22:41
